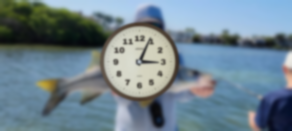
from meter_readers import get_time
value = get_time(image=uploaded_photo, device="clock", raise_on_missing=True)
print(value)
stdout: 3:04
